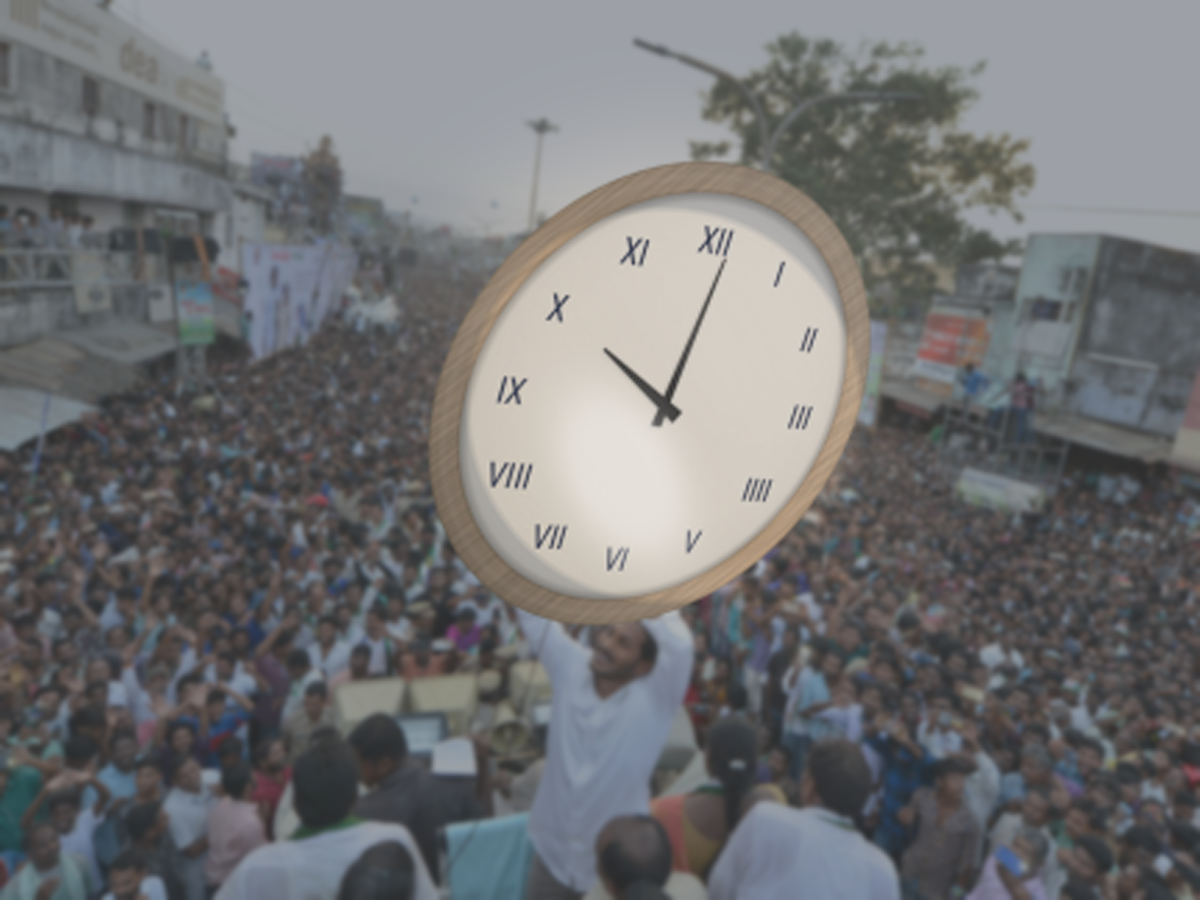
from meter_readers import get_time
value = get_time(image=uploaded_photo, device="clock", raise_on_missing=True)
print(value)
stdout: 10:01
